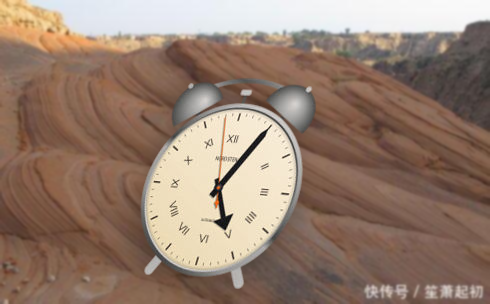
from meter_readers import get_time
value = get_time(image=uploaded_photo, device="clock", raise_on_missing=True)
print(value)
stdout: 5:04:58
